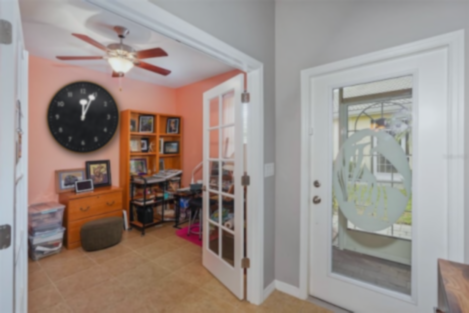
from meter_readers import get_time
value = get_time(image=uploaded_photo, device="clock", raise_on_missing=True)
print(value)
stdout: 12:04
